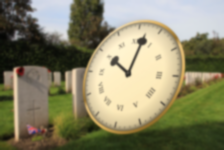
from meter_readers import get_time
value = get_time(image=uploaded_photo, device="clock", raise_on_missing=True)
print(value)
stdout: 10:02
